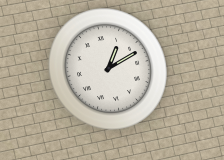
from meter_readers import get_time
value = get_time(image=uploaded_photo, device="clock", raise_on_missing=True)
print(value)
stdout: 1:12
